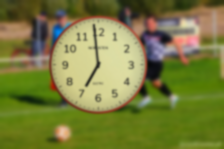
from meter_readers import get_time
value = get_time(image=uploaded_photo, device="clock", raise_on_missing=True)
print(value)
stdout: 6:59
